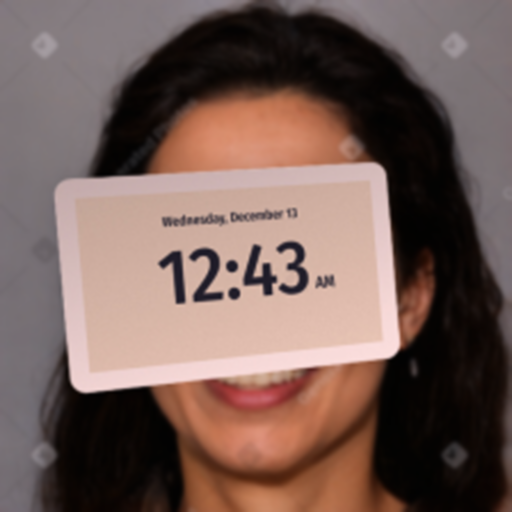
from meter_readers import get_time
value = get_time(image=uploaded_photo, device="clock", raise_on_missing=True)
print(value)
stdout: 12:43
